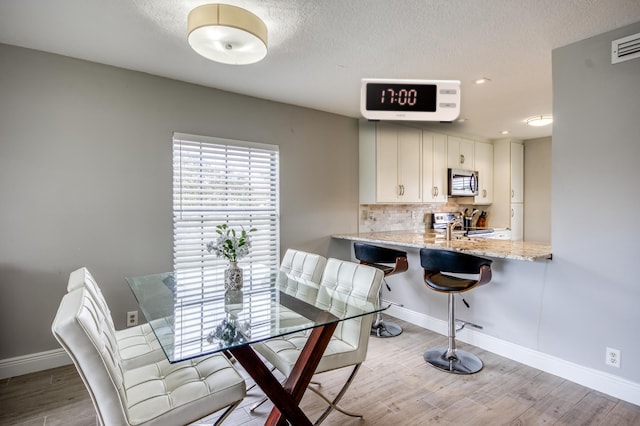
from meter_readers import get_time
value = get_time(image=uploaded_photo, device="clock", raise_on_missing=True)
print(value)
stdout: 17:00
